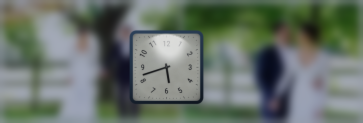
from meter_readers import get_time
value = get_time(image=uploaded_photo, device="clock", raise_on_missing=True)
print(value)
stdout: 5:42
